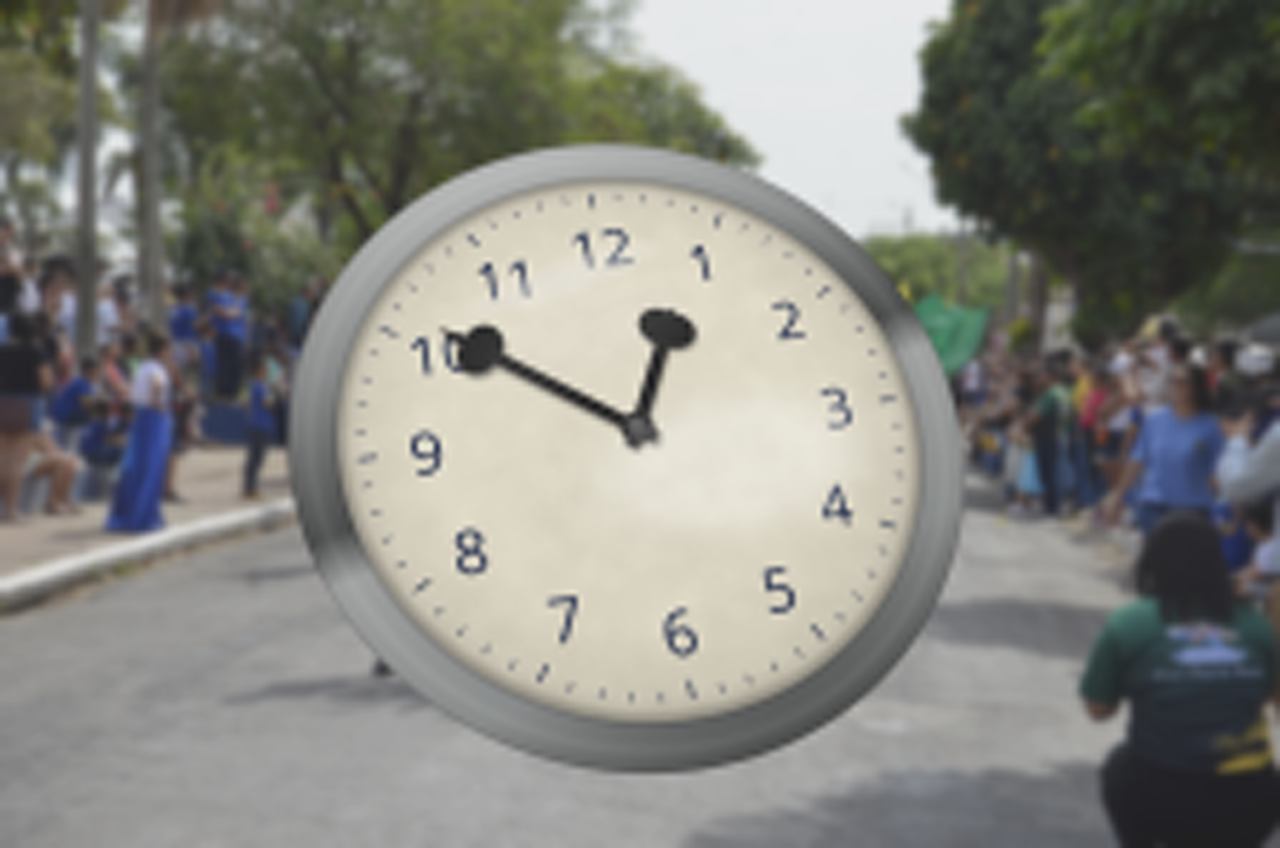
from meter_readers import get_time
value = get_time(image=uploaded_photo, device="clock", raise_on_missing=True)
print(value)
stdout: 12:51
